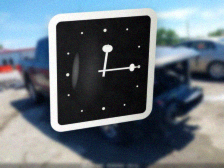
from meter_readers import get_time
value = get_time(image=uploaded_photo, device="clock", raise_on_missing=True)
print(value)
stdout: 12:15
